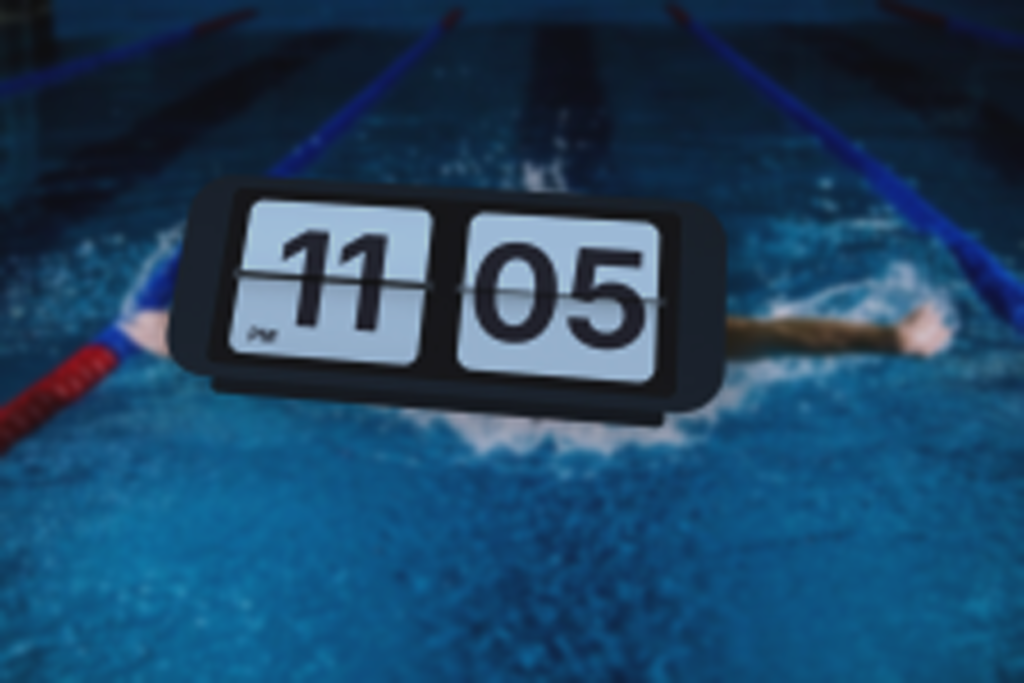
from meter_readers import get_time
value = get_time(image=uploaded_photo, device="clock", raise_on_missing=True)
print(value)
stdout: 11:05
